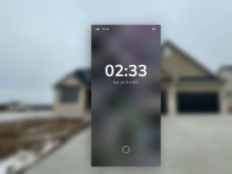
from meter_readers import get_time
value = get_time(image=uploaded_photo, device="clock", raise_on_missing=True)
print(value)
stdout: 2:33
